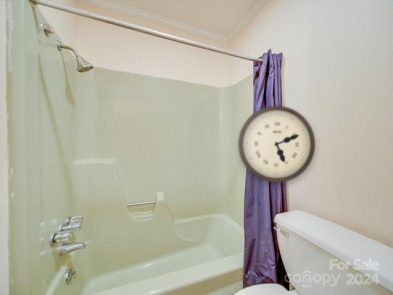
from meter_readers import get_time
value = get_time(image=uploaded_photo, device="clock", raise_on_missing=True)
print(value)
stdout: 5:11
